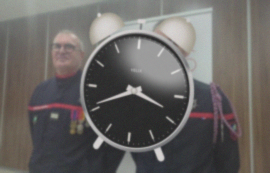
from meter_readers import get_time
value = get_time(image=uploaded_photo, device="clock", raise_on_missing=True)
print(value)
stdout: 3:41
